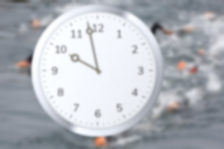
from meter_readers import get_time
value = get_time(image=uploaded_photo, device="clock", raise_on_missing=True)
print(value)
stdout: 9:58
